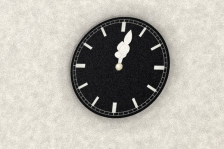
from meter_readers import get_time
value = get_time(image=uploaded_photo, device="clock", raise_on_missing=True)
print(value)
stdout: 12:02
